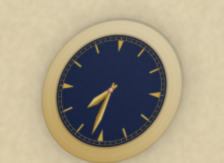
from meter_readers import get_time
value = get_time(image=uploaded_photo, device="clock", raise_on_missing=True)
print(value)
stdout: 7:32
